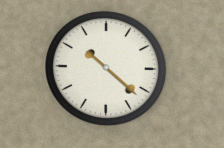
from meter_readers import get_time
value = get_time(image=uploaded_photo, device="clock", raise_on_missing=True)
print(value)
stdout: 10:22
